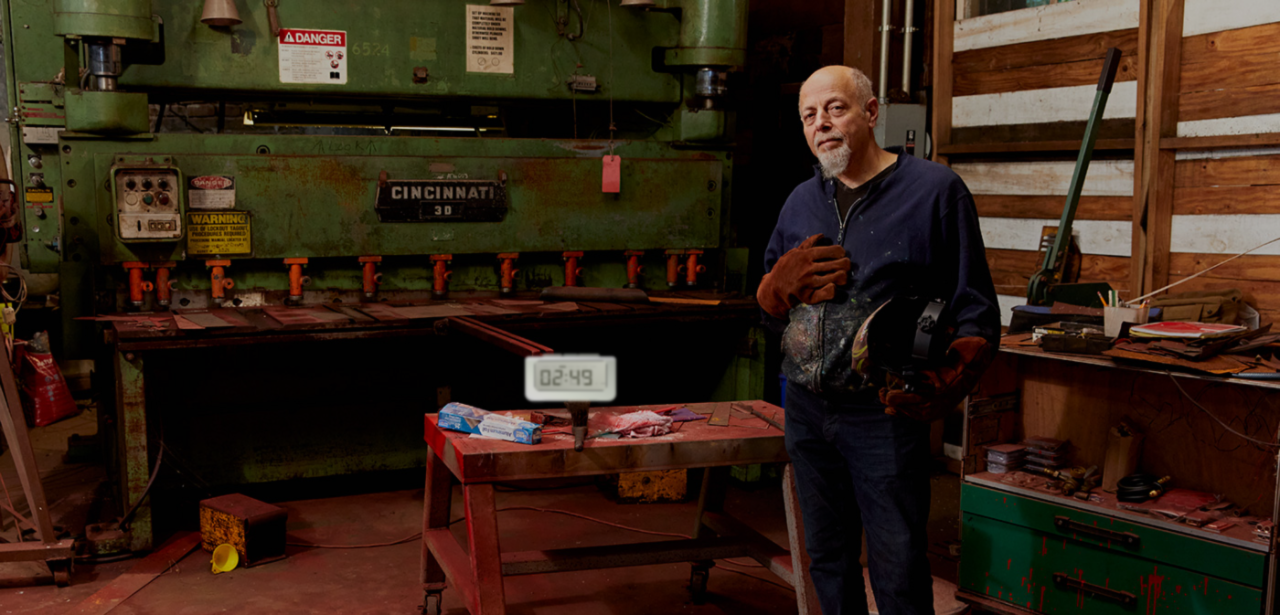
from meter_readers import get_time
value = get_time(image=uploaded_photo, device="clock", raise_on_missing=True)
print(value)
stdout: 2:49
